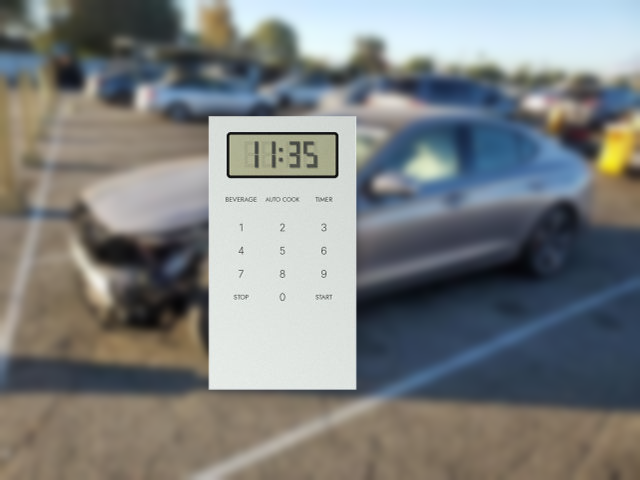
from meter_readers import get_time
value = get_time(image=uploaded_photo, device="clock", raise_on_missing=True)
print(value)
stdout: 11:35
